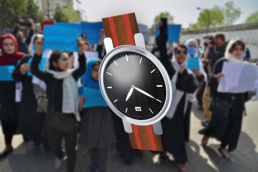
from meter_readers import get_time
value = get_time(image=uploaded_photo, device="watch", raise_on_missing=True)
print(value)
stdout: 7:20
